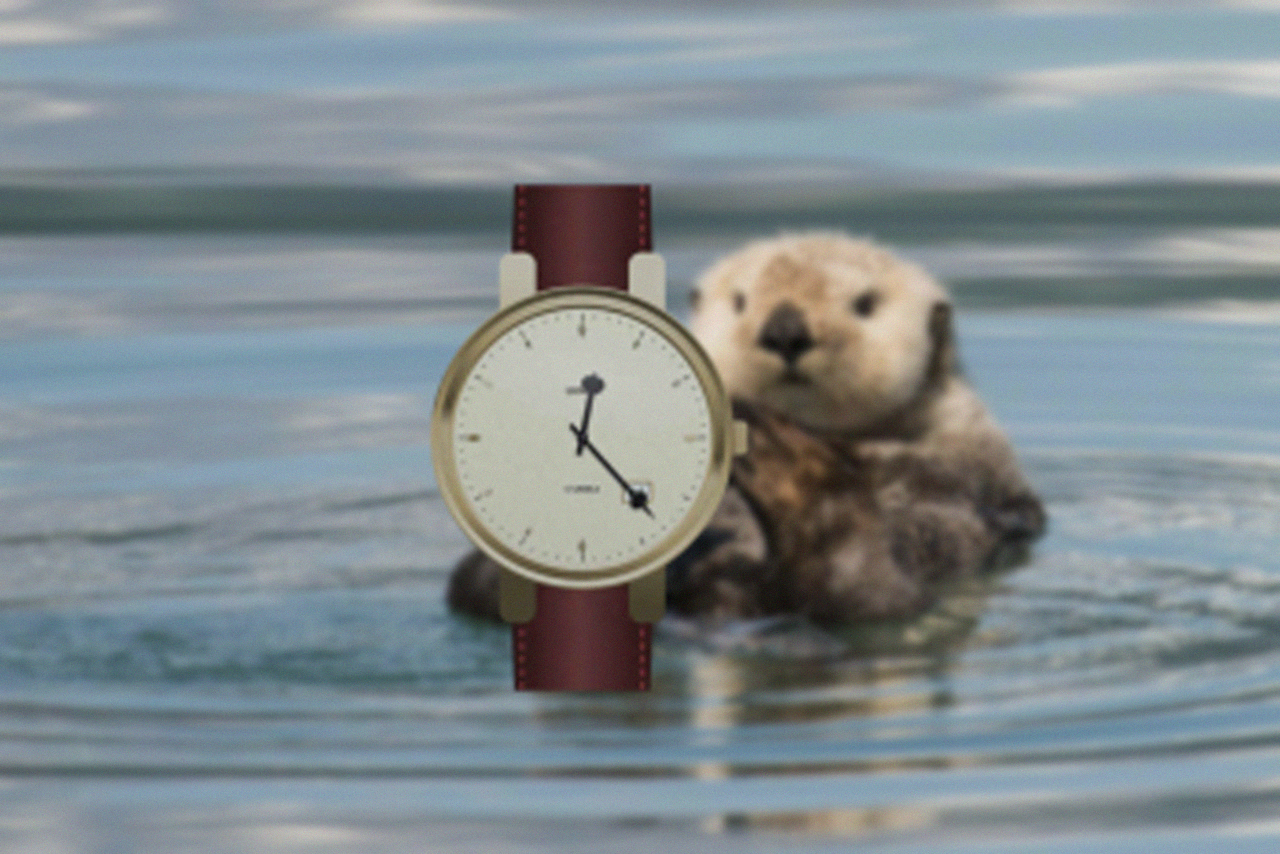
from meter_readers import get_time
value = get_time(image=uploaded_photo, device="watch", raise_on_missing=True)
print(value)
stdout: 12:23
